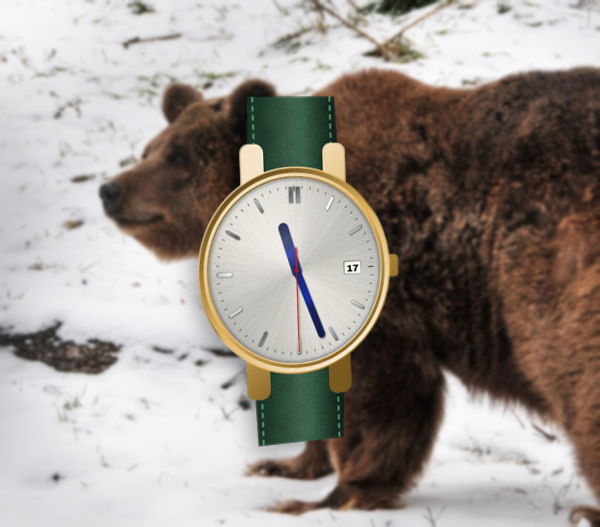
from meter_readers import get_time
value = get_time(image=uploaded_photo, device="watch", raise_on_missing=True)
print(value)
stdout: 11:26:30
